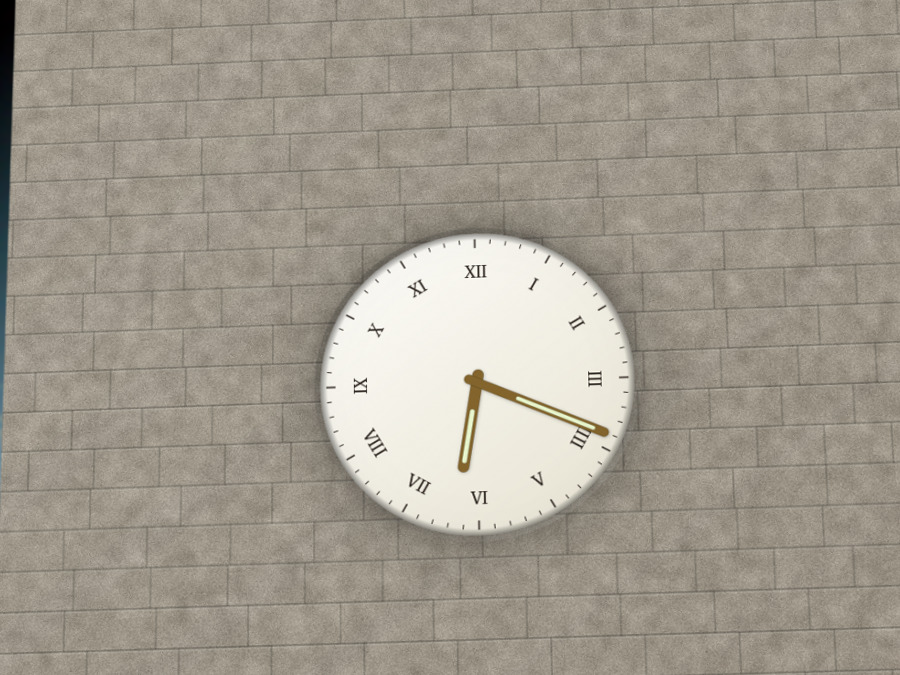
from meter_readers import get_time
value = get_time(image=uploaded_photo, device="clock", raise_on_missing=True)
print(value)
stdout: 6:19
